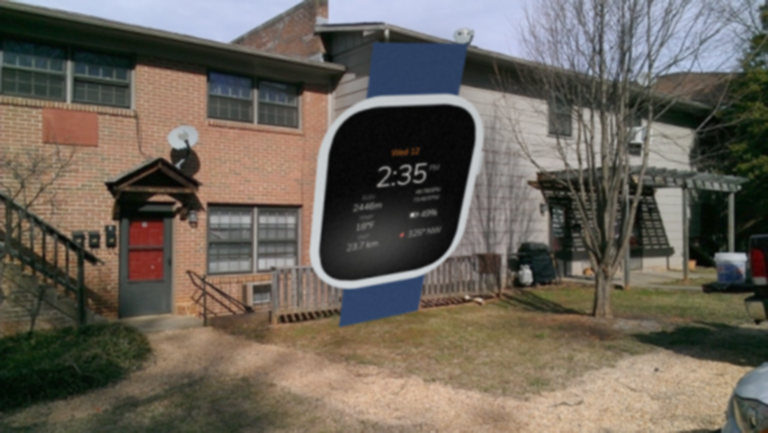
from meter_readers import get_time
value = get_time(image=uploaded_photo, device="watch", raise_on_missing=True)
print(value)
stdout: 2:35
